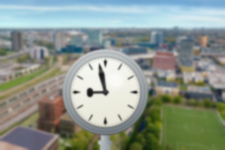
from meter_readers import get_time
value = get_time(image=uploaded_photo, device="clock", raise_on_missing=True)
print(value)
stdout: 8:58
